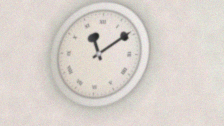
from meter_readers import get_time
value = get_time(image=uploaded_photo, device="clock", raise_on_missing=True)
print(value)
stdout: 11:09
